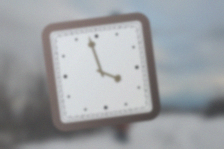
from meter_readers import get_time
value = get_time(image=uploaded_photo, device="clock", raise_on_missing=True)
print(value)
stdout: 3:58
